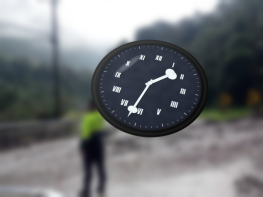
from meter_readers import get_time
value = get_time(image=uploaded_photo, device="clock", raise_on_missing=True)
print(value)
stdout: 1:32
